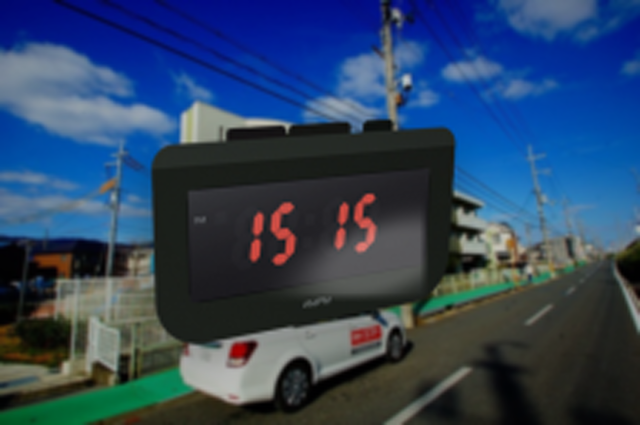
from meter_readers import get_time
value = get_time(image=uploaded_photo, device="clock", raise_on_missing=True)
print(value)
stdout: 15:15
